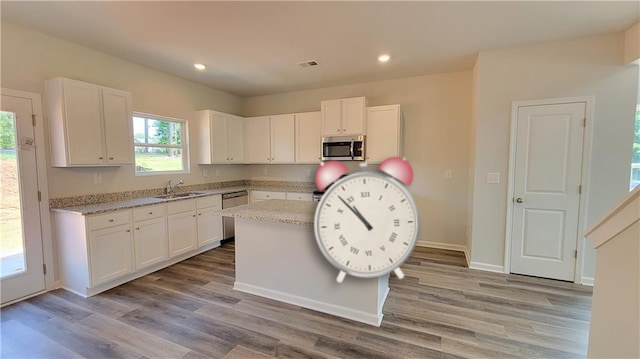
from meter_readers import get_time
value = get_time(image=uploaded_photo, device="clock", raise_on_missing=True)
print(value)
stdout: 10:53
